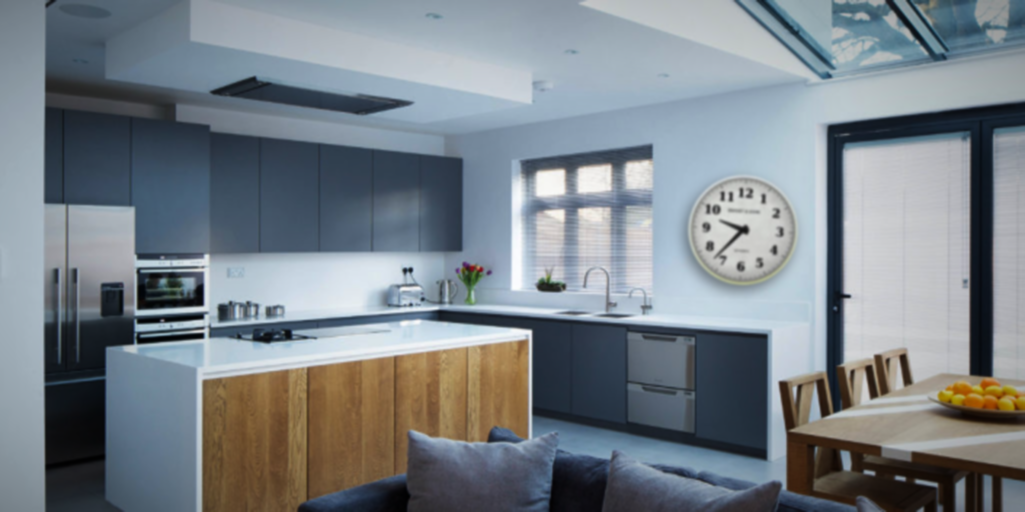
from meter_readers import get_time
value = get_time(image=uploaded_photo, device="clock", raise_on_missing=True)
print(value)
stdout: 9:37
